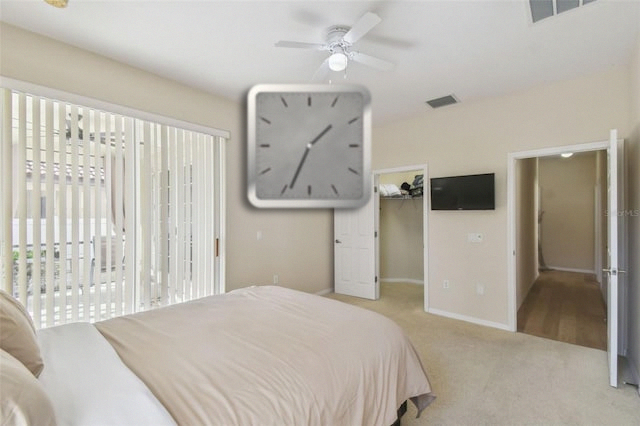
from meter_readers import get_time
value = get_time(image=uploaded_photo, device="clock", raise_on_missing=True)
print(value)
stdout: 1:34
